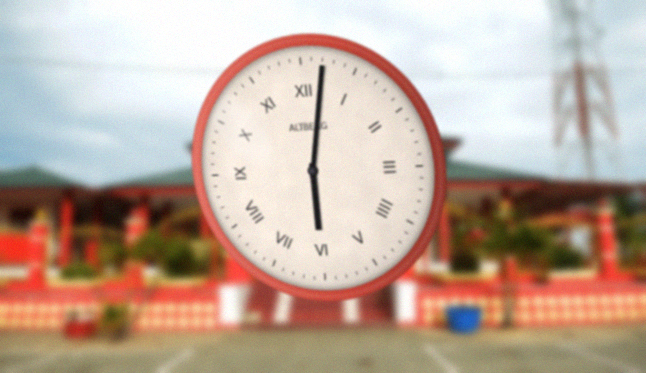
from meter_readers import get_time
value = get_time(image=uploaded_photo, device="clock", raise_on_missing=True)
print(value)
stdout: 6:02
